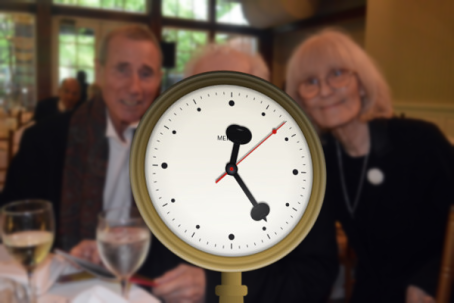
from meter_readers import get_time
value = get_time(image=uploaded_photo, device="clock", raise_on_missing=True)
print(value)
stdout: 12:24:08
